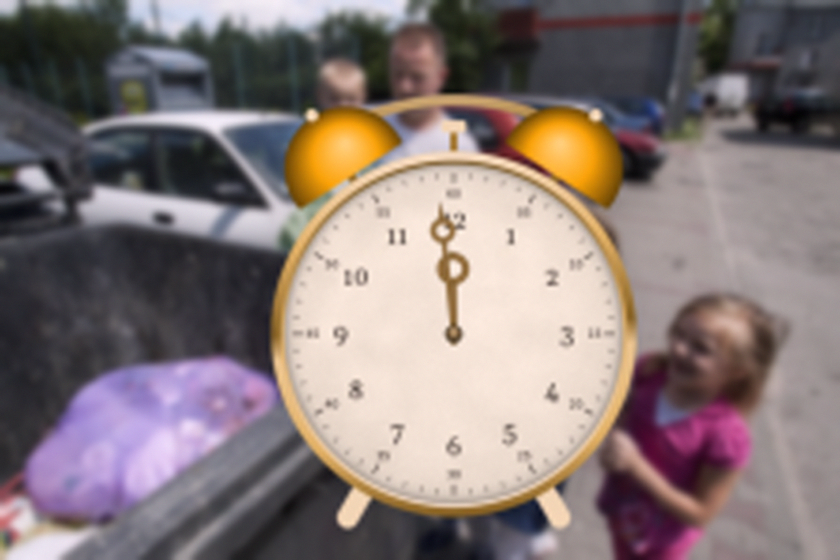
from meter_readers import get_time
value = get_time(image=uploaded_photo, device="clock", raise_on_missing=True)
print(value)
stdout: 11:59
